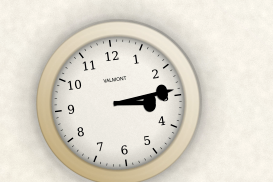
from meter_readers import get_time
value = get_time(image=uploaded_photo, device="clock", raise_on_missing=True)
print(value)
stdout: 3:14
